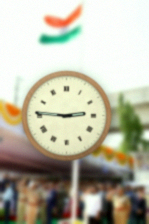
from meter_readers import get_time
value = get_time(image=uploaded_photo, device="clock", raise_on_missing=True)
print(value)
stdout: 2:46
